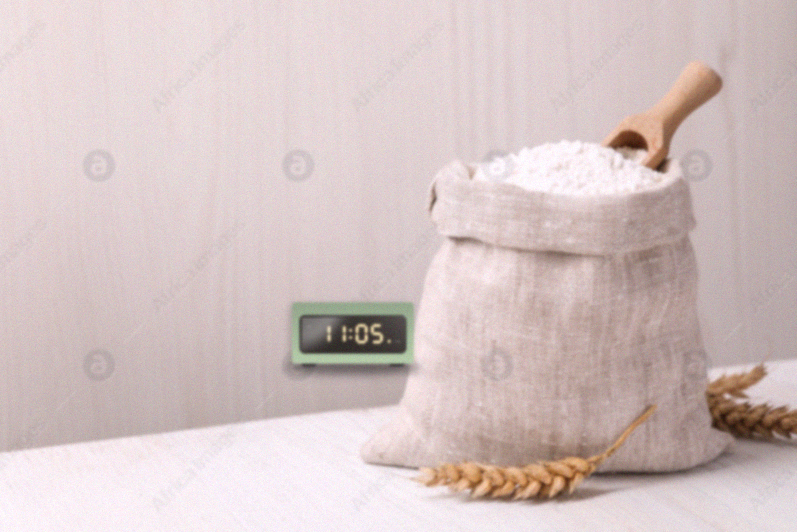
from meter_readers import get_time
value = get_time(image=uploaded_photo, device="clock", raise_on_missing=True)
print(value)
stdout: 11:05
